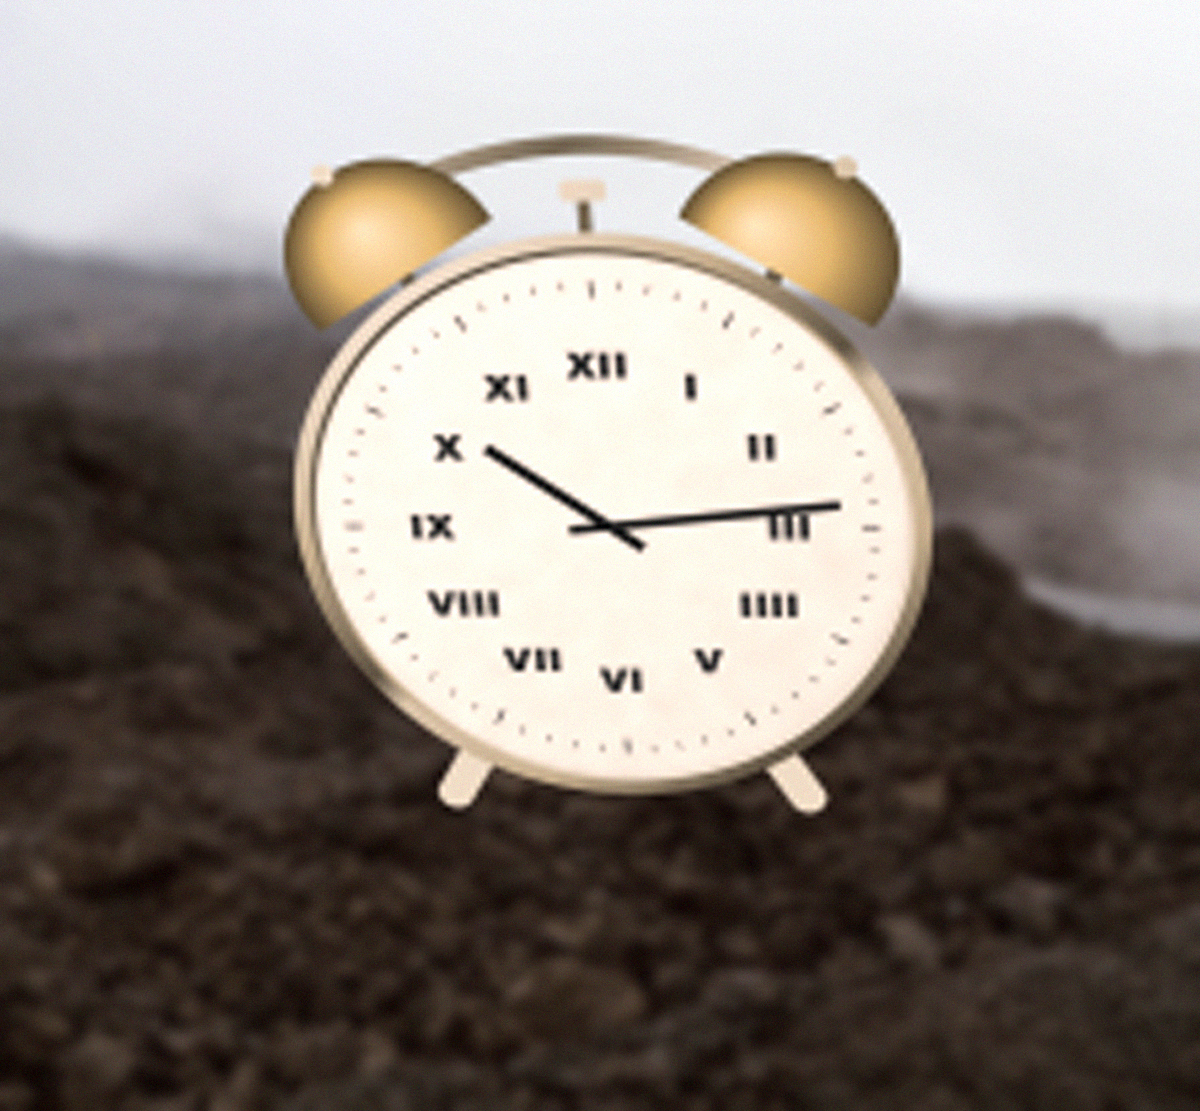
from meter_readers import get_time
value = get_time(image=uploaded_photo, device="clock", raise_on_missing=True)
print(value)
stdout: 10:14
